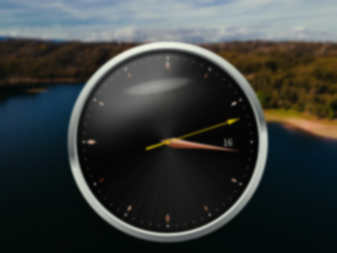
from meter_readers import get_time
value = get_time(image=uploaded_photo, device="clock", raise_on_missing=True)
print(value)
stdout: 3:16:12
